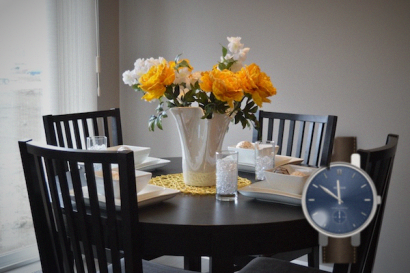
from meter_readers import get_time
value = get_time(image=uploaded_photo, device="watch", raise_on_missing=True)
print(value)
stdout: 11:51
